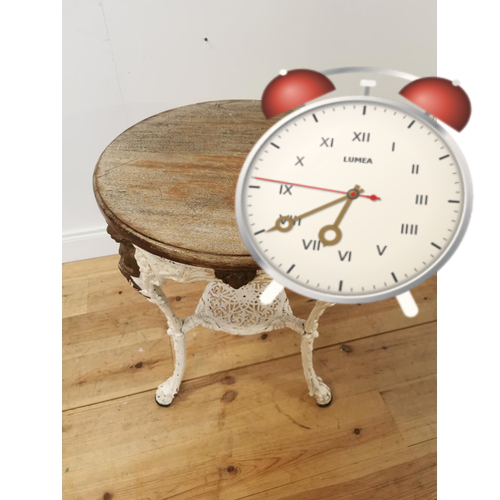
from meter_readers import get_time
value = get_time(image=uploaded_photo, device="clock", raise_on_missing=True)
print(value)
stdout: 6:39:46
